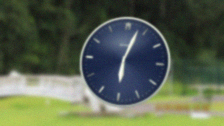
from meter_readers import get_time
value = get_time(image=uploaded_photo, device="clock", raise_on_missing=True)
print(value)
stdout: 6:03
